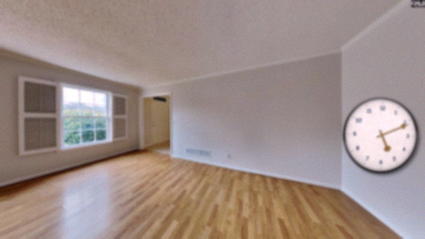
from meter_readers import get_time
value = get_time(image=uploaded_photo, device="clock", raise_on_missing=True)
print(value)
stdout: 5:11
